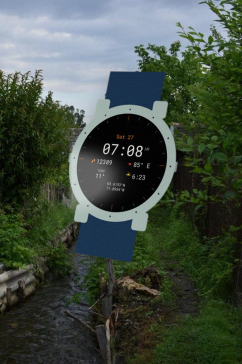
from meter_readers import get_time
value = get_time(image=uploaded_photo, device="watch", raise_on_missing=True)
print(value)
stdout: 7:08
